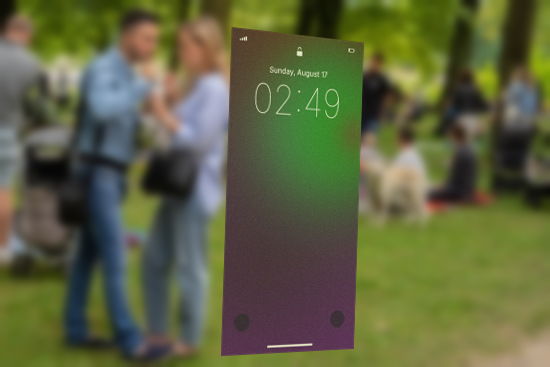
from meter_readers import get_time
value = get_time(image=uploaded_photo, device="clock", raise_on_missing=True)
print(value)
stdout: 2:49
